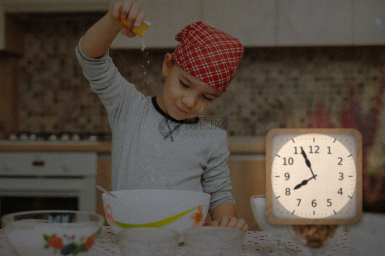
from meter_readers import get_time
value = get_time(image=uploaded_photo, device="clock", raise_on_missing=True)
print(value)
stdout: 7:56
